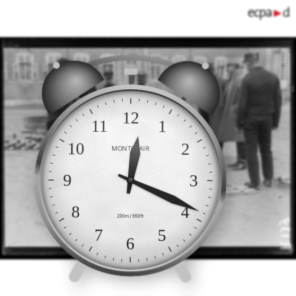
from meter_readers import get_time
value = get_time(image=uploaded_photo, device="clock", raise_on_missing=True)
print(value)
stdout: 12:19
